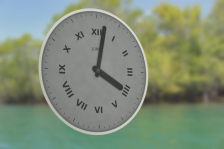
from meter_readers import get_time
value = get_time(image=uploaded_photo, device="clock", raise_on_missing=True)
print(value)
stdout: 4:02
